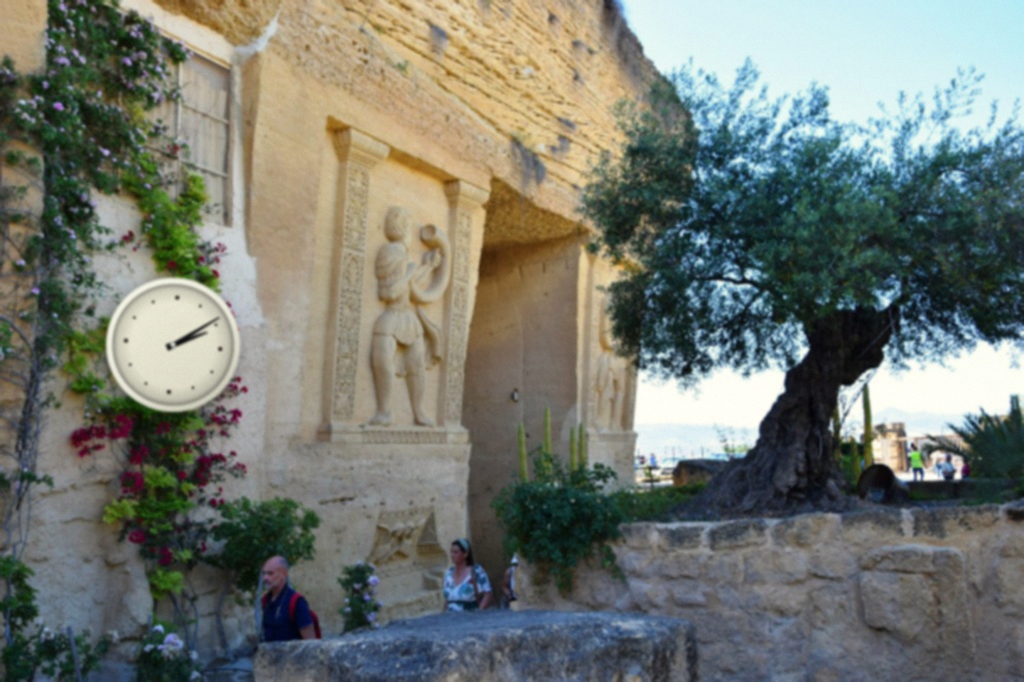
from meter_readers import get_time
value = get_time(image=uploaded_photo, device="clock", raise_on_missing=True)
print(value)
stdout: 2:09
